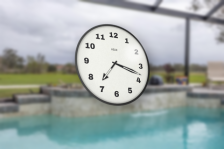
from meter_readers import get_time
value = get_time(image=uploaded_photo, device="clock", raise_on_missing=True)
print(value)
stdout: 7:18
